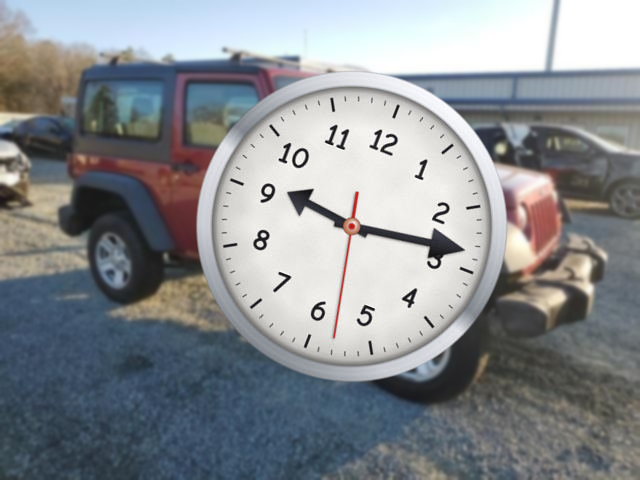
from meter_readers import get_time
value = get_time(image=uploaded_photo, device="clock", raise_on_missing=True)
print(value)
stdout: 9:13:28
